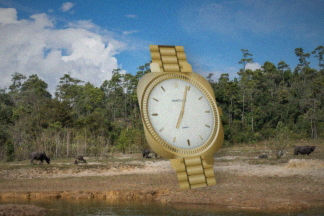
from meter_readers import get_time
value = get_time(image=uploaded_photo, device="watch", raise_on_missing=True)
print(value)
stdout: 7:04
